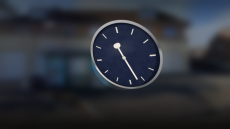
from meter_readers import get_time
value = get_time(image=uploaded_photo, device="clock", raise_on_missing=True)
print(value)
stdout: 11:27
